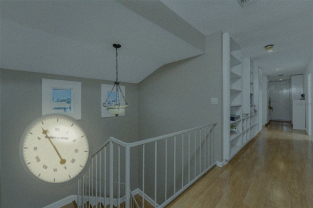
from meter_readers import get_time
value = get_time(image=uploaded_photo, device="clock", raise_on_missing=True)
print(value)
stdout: 4:54
